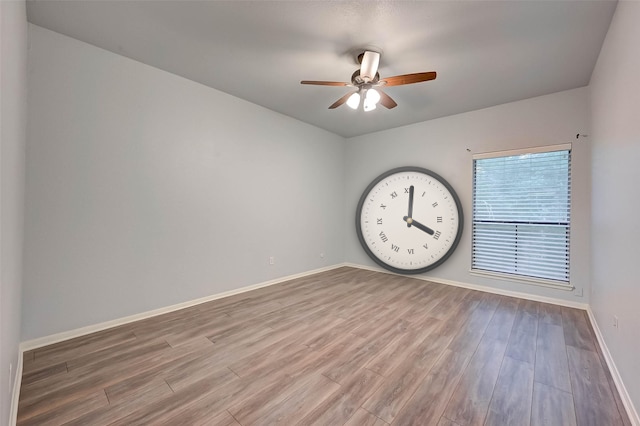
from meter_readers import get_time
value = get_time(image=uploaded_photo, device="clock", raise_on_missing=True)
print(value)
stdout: 4:01
